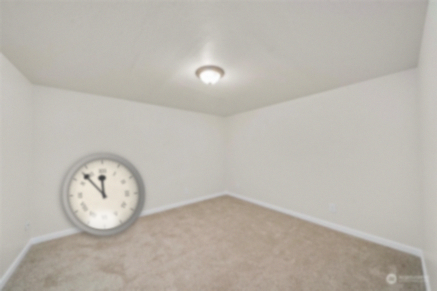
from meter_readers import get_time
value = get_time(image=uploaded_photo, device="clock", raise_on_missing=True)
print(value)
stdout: 11:53
